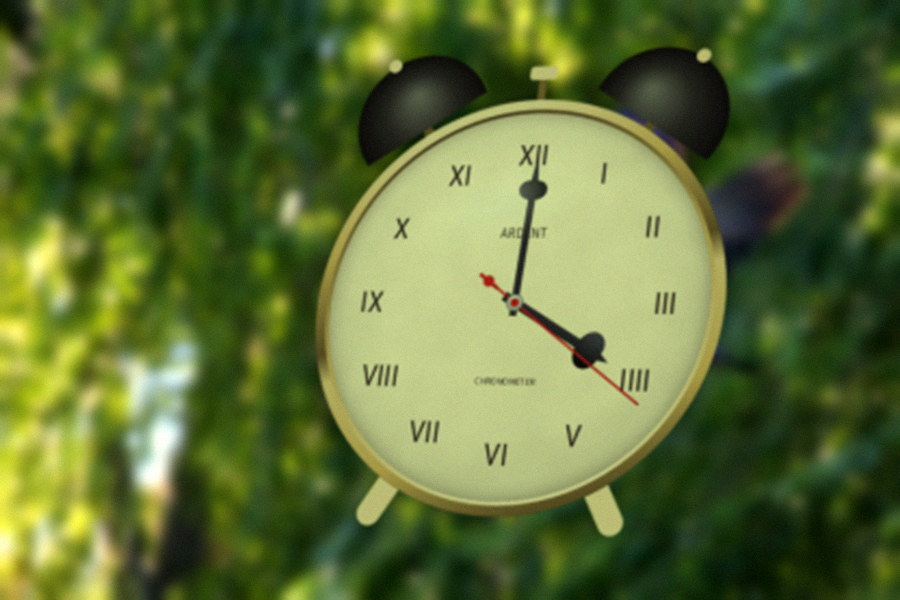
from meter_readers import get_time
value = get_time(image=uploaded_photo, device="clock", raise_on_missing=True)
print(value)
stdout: 4:00:21
